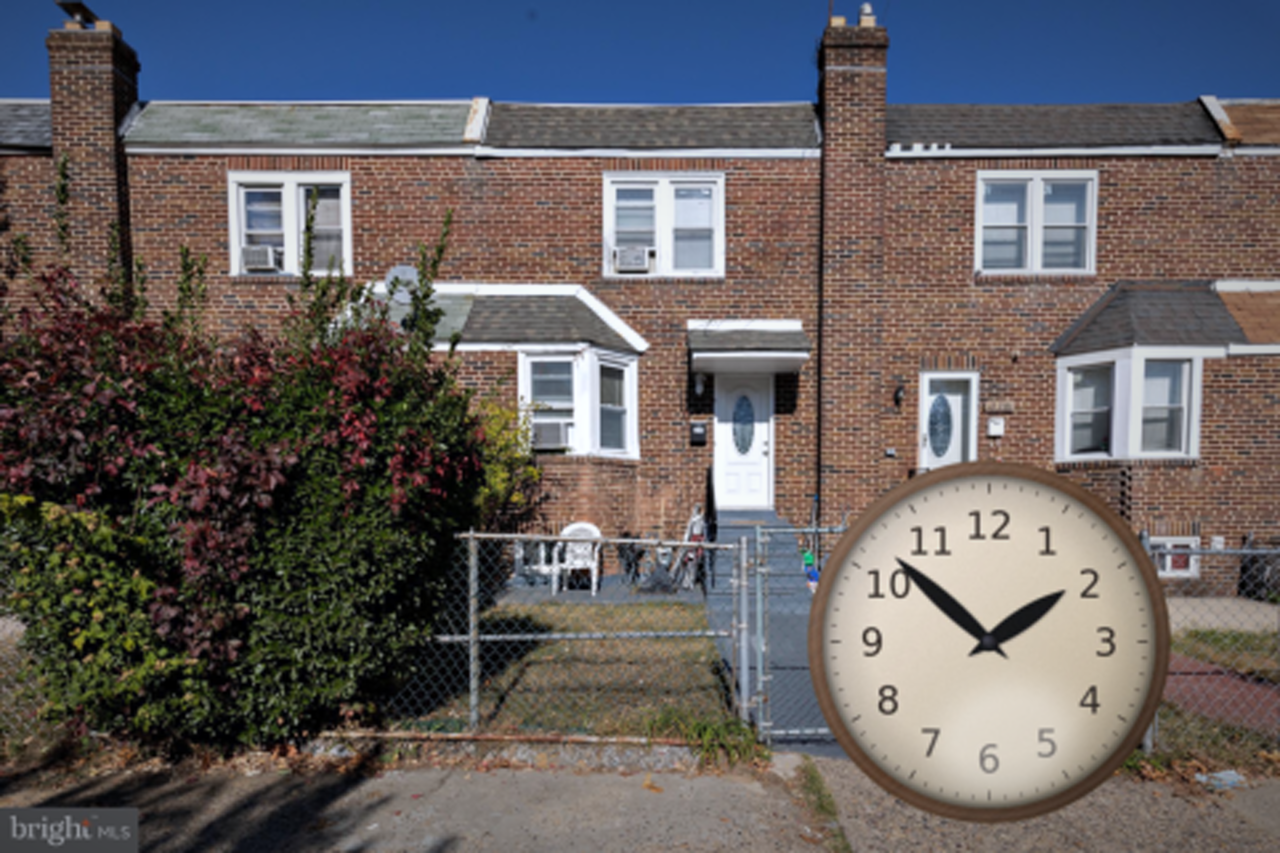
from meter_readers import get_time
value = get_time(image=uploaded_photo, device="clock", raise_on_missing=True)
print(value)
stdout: 1:52
